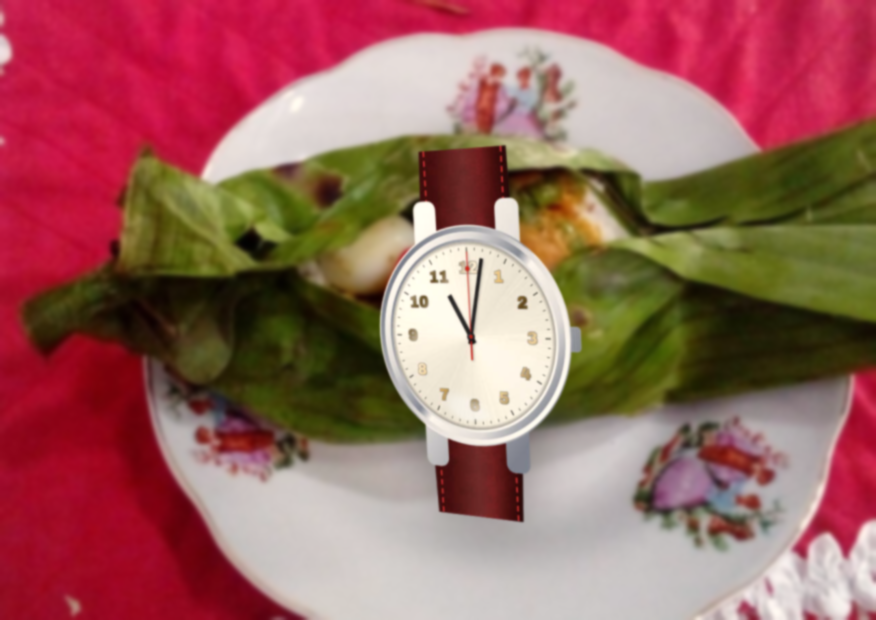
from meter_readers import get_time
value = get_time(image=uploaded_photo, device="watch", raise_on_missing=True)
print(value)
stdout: 11:02:00
